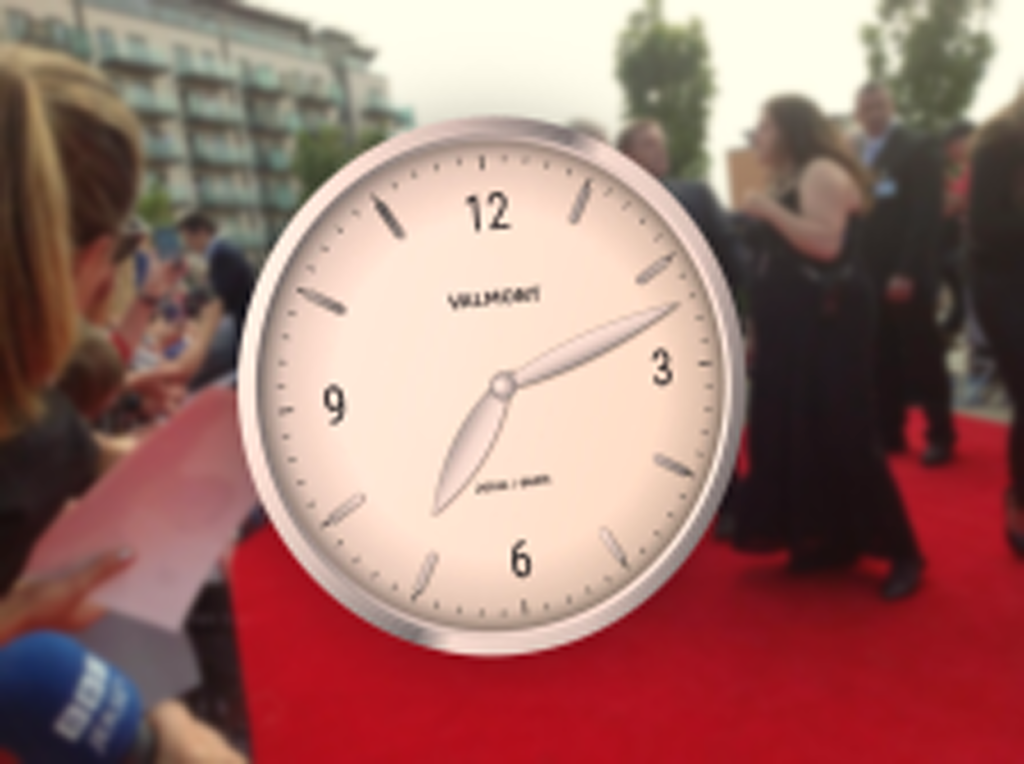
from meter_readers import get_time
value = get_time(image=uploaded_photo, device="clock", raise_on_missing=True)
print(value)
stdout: 7:12
